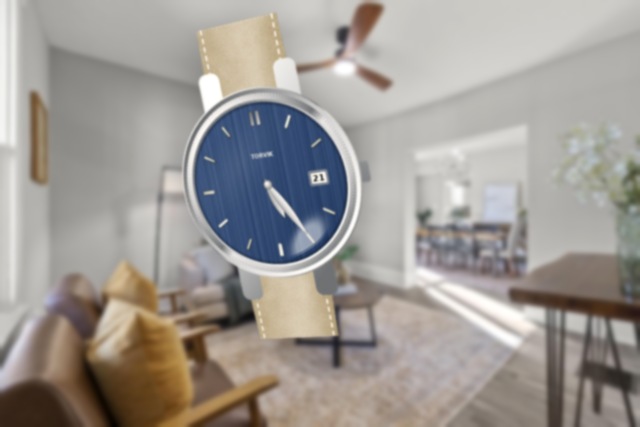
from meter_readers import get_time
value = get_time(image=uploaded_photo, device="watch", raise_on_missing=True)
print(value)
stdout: 5:25
